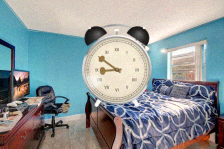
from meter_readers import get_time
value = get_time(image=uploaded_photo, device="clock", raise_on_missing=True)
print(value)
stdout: 8:51
